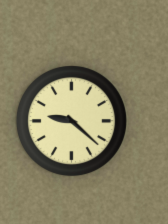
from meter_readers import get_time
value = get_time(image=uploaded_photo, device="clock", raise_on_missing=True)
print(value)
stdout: 9:22
